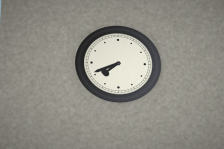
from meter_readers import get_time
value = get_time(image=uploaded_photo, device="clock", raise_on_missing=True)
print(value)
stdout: 7:41
